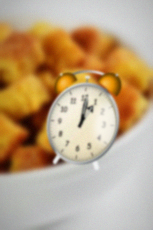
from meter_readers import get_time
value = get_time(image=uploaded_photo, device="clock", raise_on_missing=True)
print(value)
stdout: 1:01
